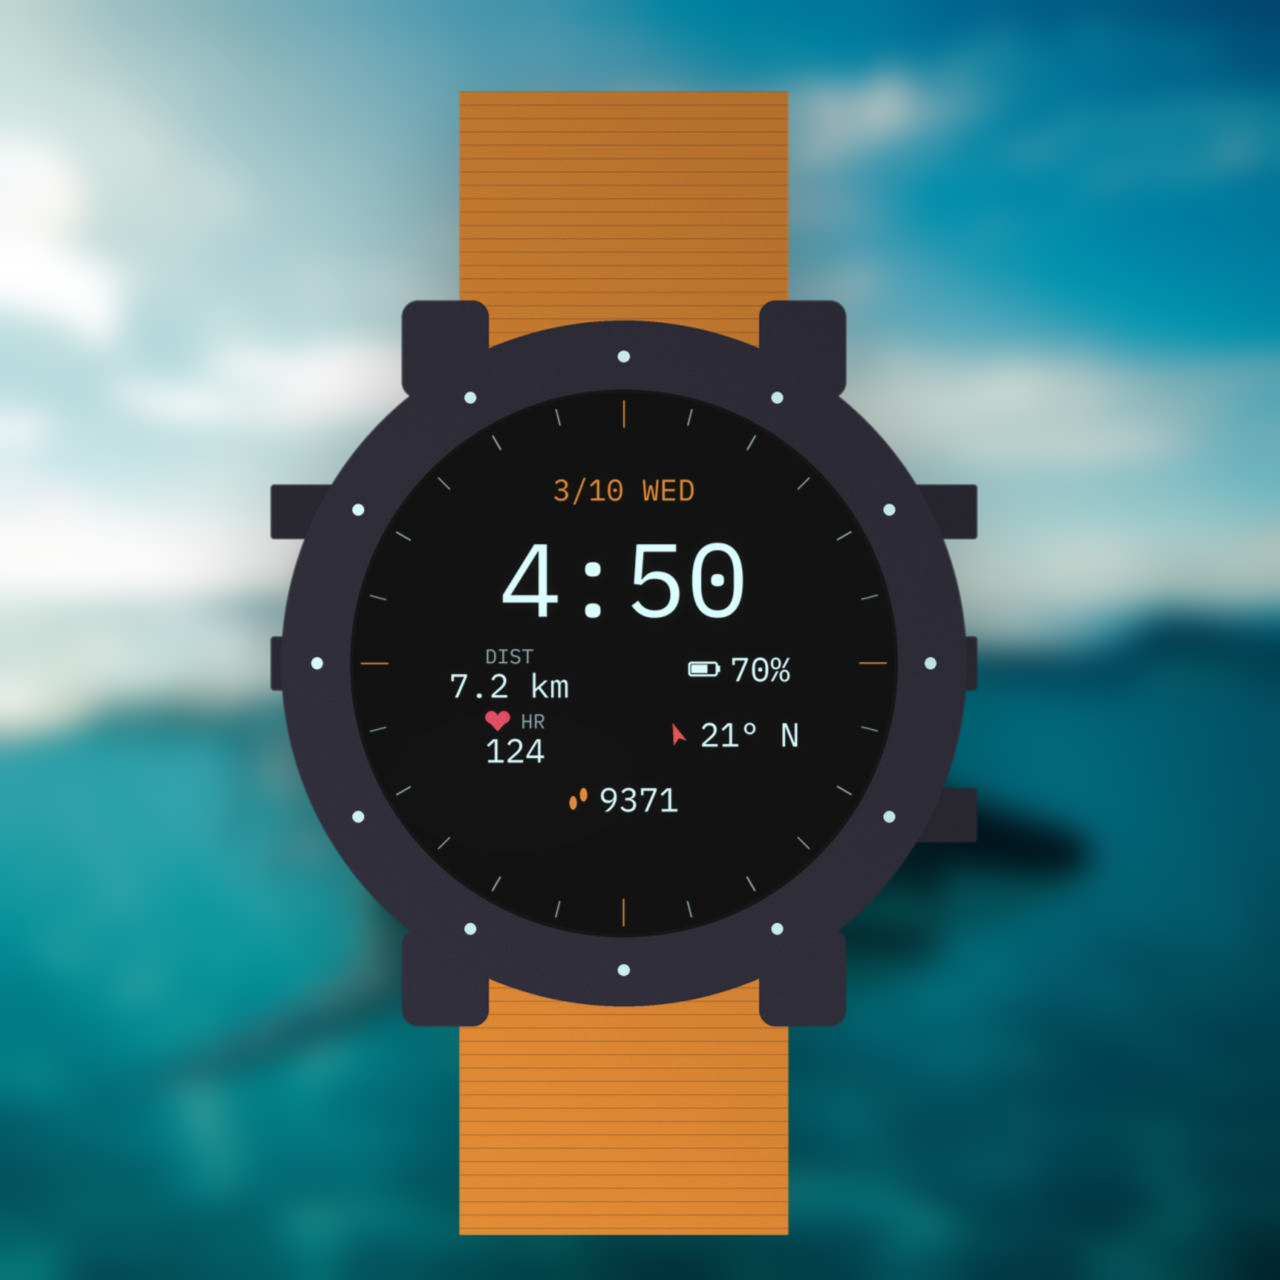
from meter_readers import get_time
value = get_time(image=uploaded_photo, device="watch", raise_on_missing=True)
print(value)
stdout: 4:50
